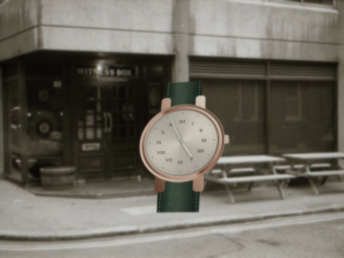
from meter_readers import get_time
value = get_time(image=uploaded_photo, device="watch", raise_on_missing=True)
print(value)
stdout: 4:56
